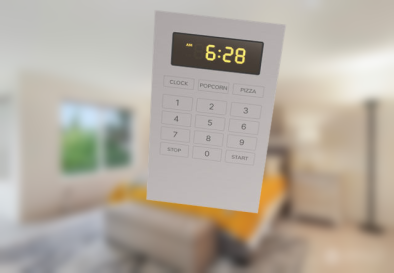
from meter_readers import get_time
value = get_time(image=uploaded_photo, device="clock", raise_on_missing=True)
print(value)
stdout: 6:28
